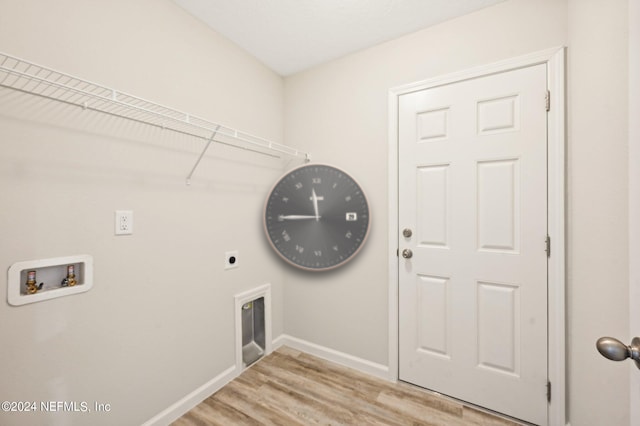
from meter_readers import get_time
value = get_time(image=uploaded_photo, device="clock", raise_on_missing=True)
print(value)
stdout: 11:45
